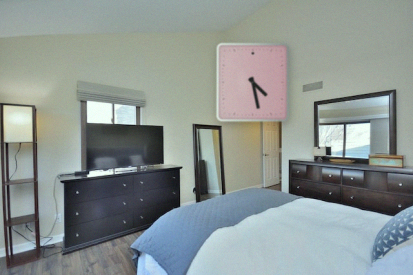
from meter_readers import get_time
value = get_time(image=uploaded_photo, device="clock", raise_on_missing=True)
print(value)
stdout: 4:28
